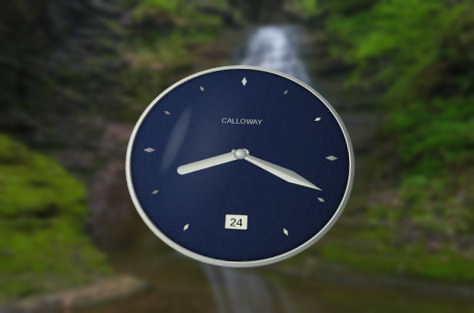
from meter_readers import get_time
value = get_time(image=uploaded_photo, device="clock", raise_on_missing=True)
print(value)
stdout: 8:19
